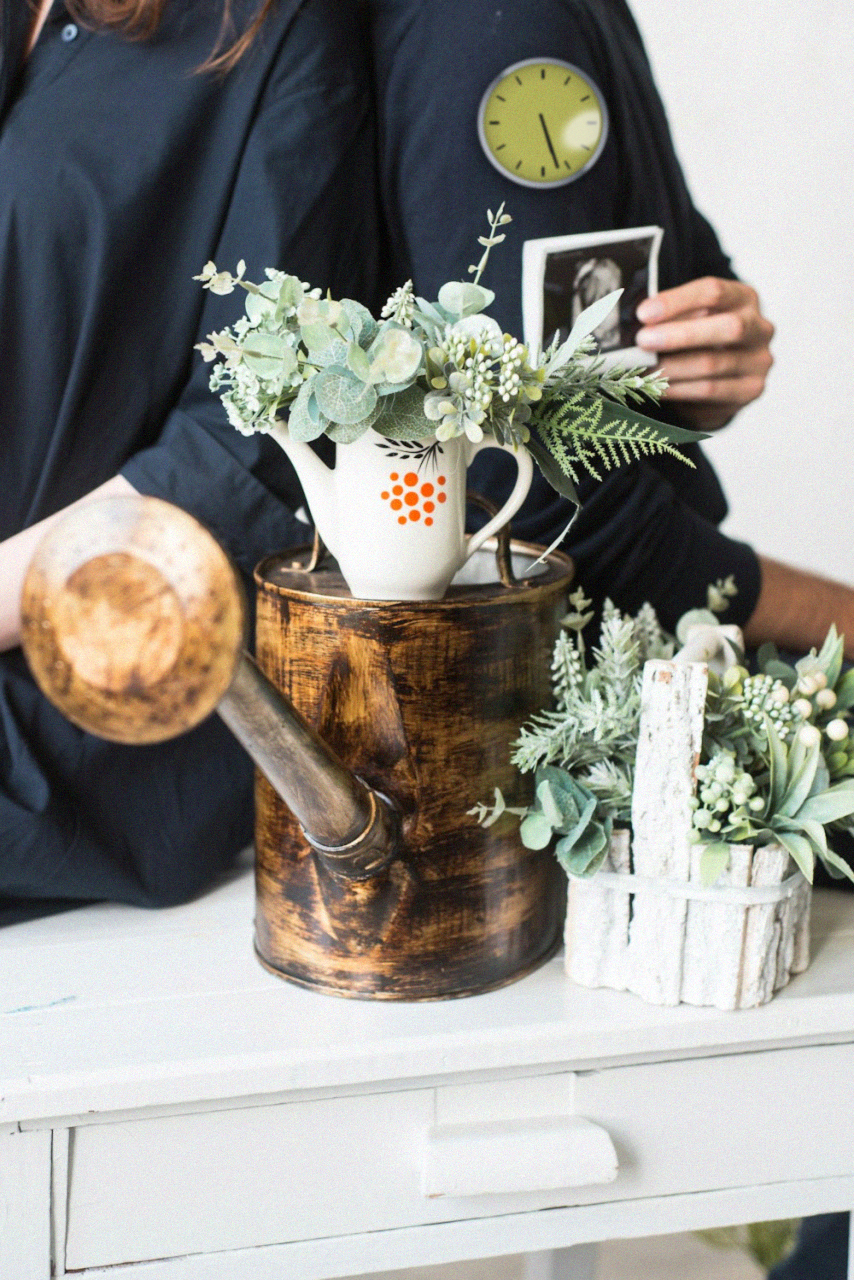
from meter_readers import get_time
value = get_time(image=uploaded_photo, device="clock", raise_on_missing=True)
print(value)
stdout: 5:27
